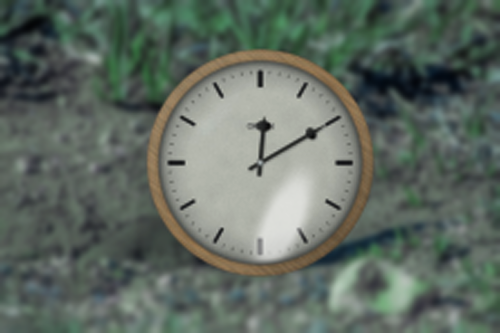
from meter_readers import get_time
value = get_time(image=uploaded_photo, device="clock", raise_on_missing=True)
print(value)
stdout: 12:10
